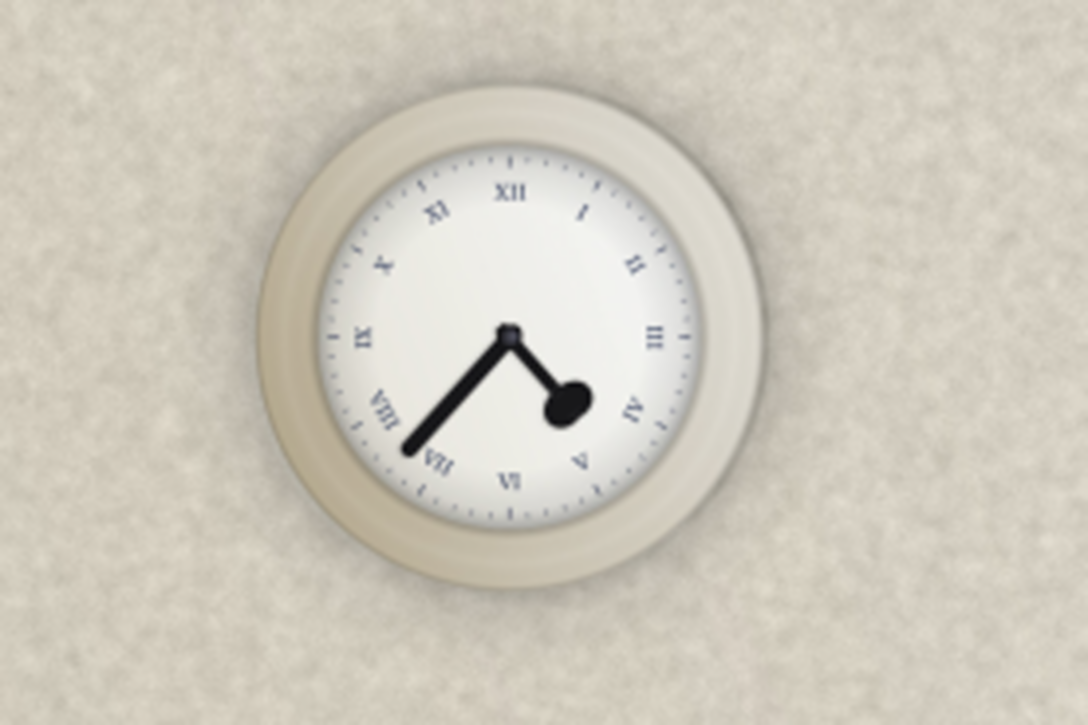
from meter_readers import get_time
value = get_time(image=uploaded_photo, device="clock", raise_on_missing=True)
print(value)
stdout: 4:37
